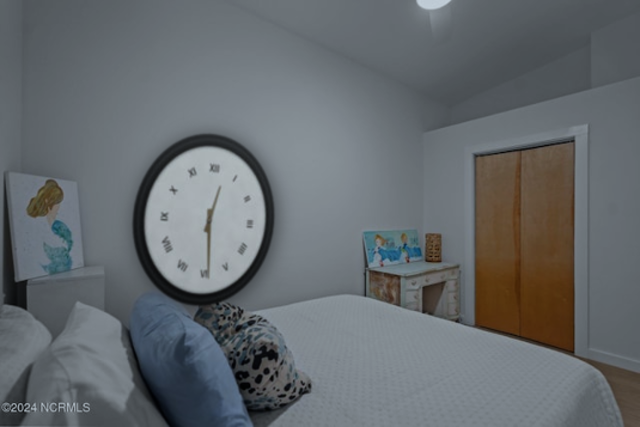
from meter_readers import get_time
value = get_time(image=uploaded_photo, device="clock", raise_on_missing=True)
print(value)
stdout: 12:29
